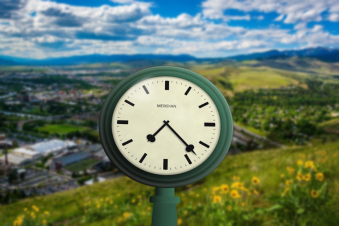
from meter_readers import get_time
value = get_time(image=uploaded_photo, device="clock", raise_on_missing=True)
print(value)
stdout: 7:23
